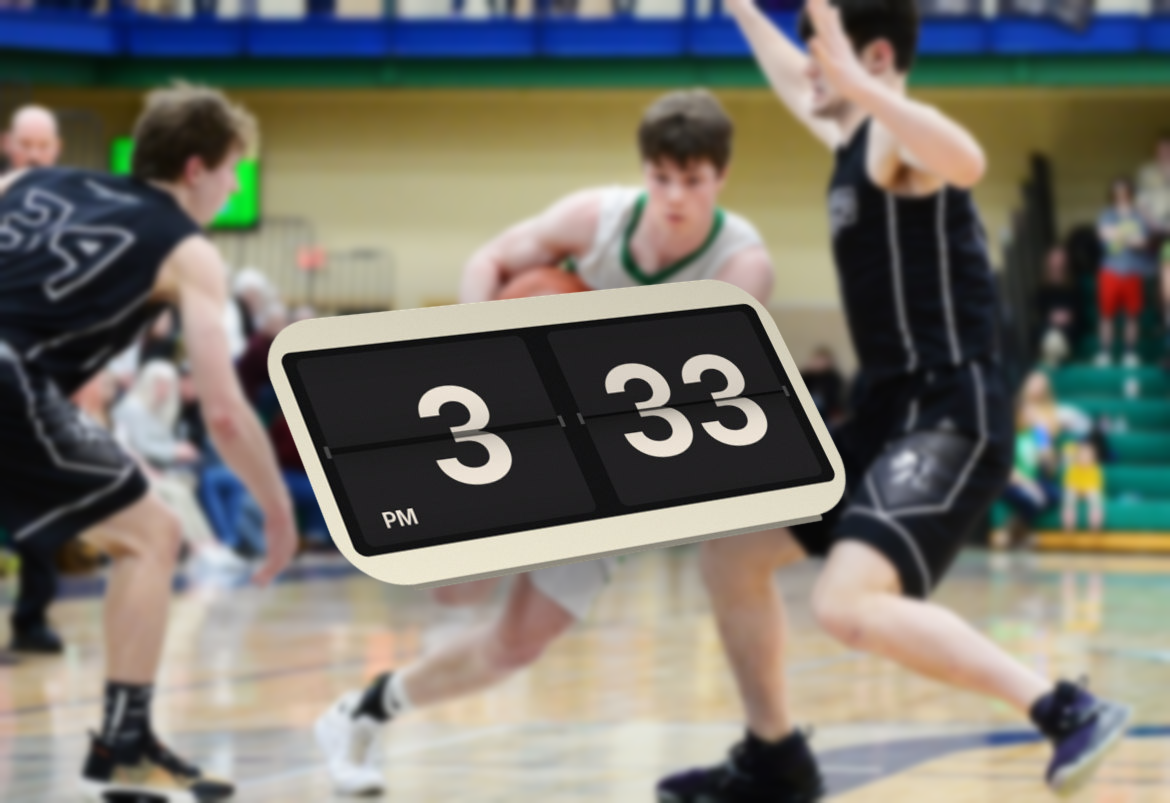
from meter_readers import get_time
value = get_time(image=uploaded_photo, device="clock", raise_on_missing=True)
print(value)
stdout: 3:33
